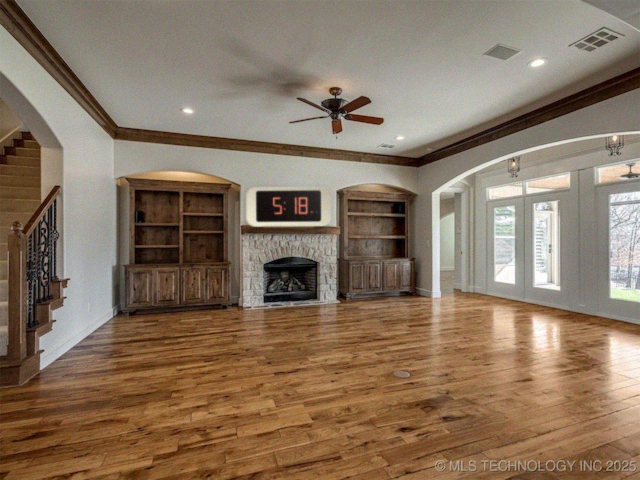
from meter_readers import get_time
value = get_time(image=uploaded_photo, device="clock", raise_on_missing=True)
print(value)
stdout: 5:18
